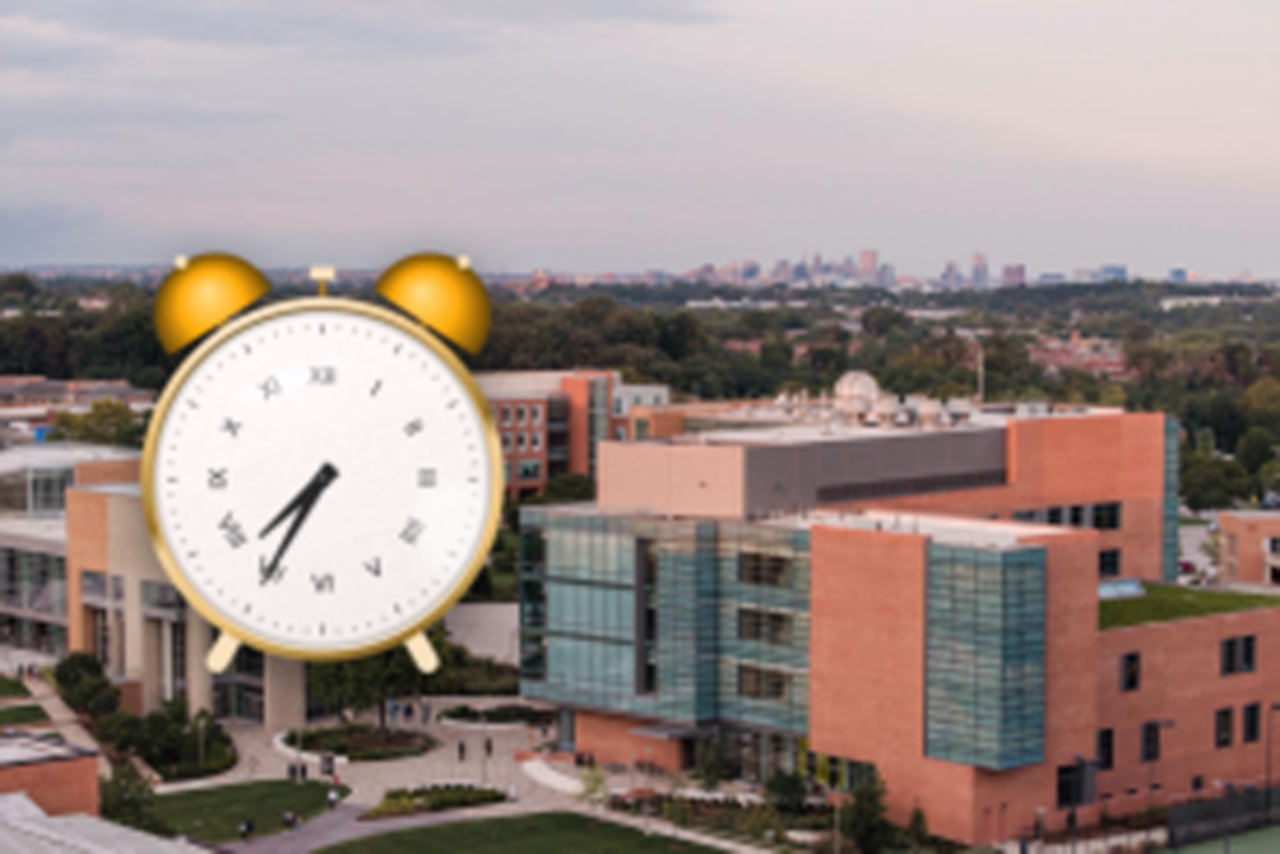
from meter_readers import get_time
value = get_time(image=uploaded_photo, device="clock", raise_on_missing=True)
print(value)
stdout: 7:35
